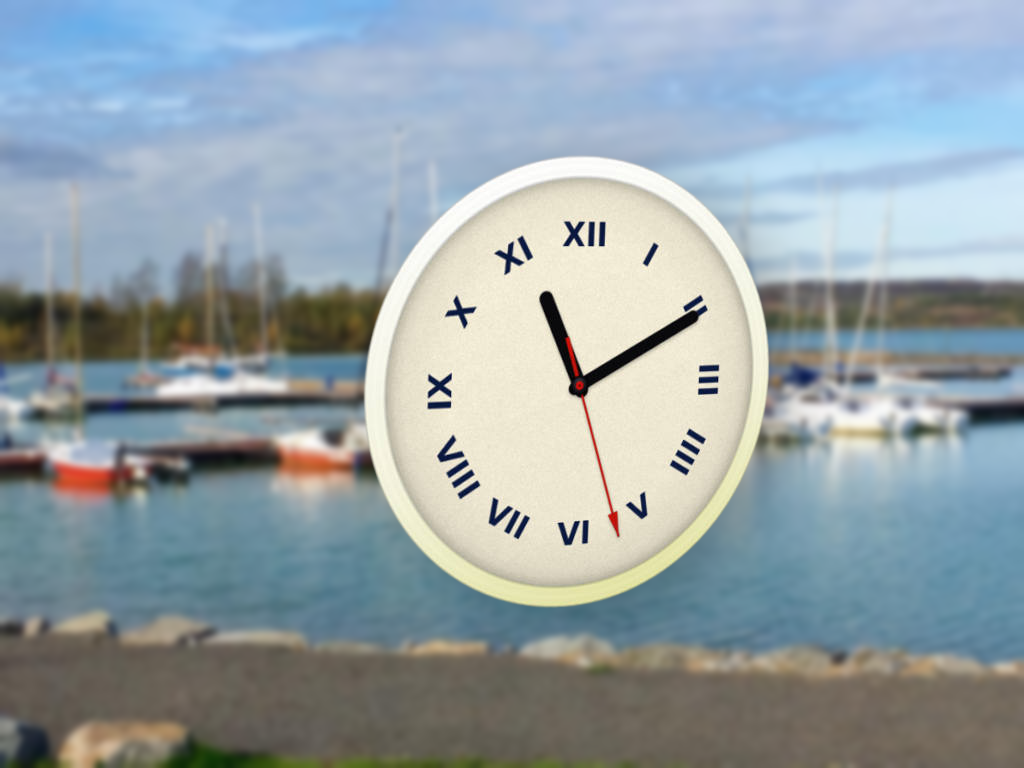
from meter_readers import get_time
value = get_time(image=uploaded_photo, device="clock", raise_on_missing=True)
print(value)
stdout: 11:10:27
